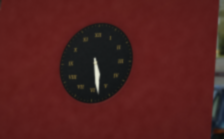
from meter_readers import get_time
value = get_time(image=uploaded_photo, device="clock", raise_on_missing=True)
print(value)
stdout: 5:28
